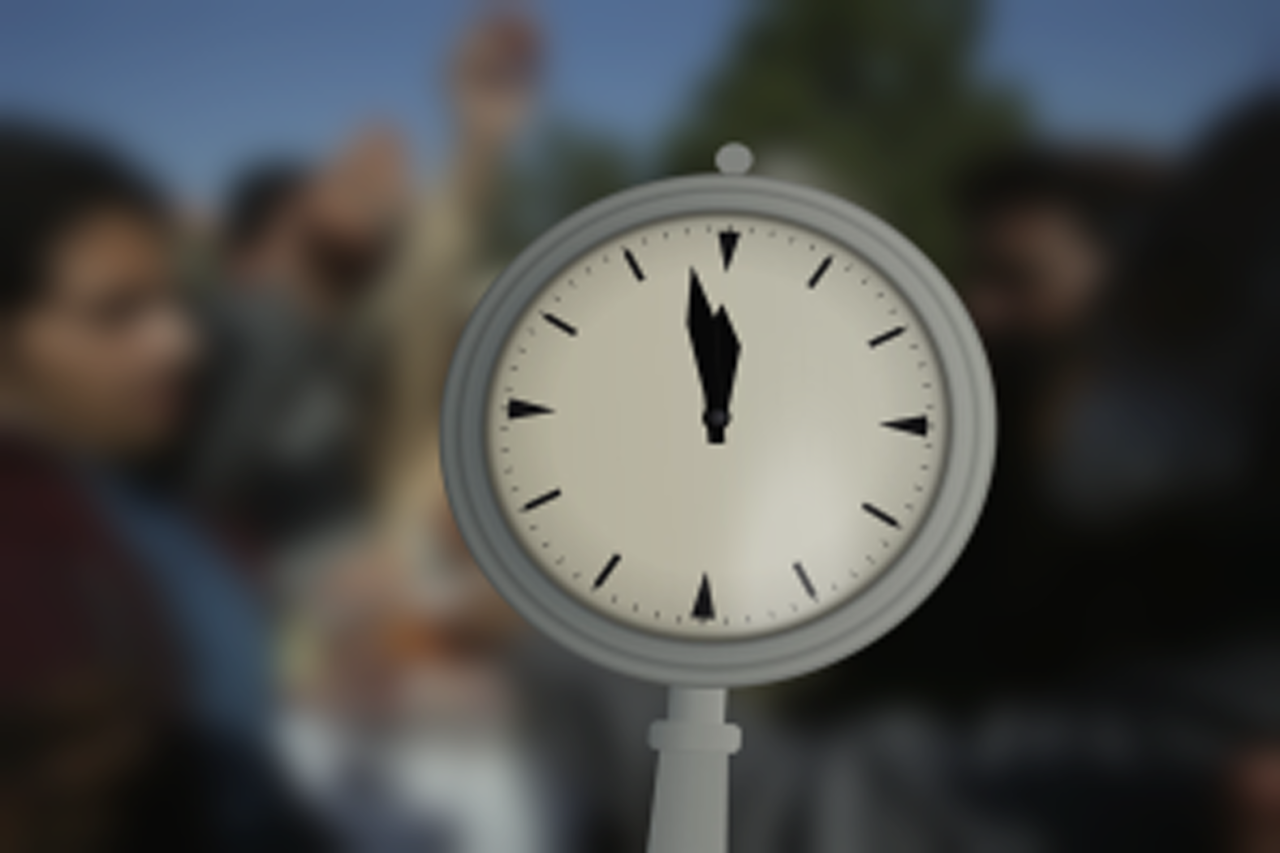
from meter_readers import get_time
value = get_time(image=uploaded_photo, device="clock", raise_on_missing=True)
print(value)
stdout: 11:58
